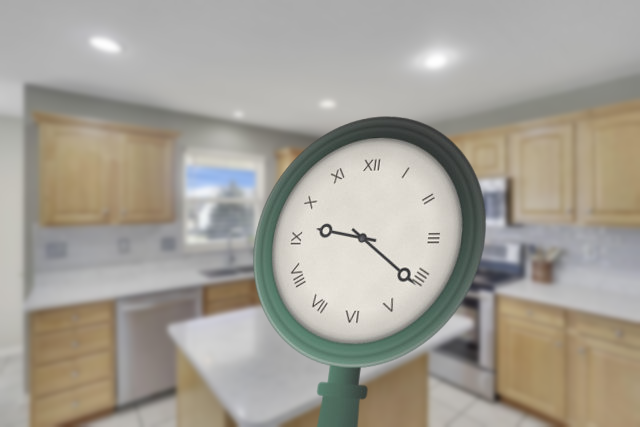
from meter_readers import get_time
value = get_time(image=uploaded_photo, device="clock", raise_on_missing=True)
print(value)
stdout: 9:21
